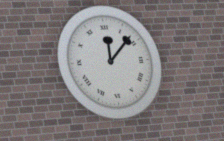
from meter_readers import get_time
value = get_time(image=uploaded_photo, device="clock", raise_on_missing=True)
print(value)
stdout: 12:08
